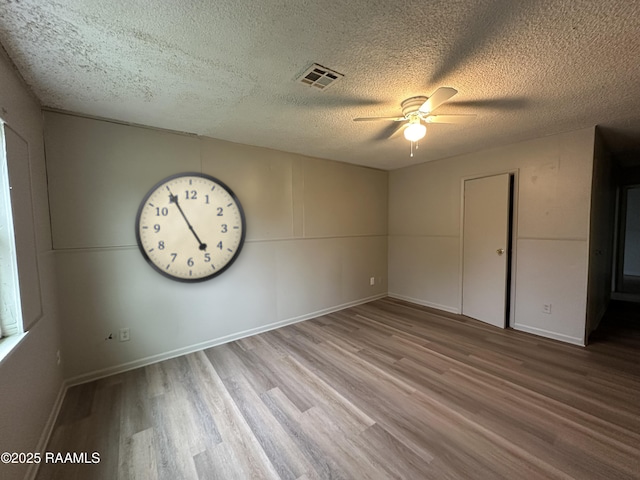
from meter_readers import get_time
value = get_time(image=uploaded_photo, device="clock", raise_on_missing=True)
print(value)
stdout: 4:55
